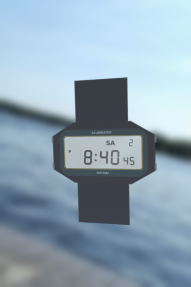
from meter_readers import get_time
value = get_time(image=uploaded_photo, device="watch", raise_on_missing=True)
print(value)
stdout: 8:40:45
